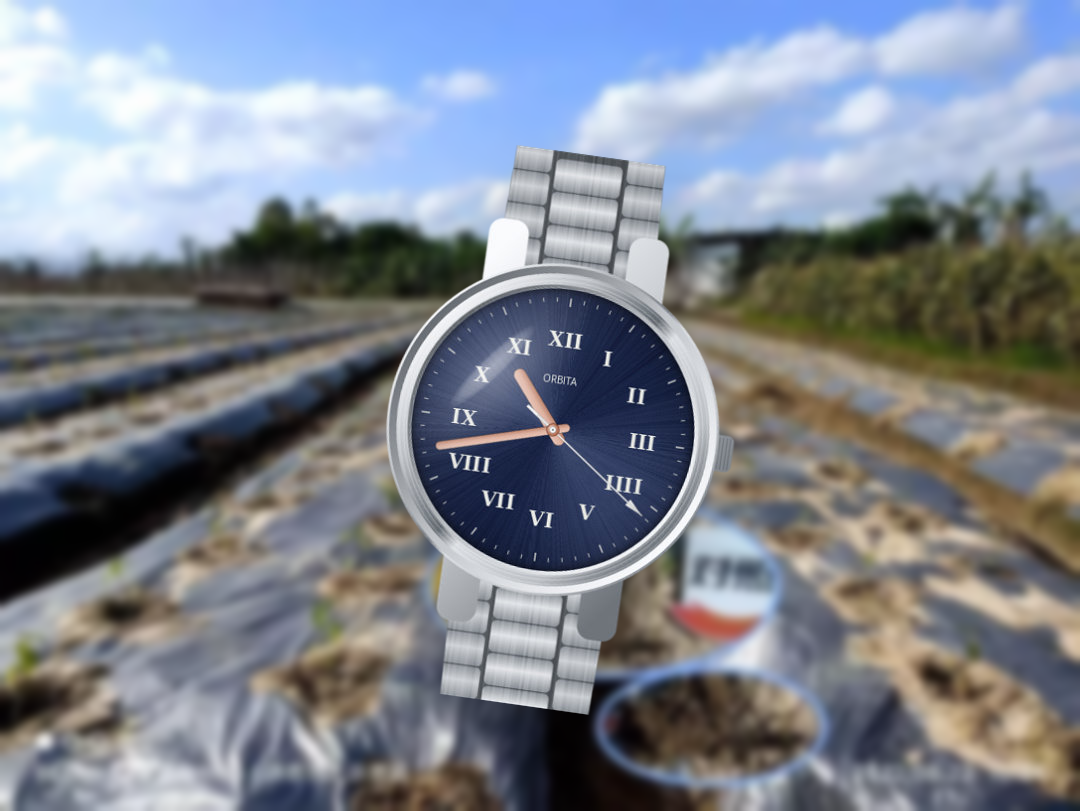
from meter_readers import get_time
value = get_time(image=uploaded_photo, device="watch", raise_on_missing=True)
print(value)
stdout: 10:42:21
